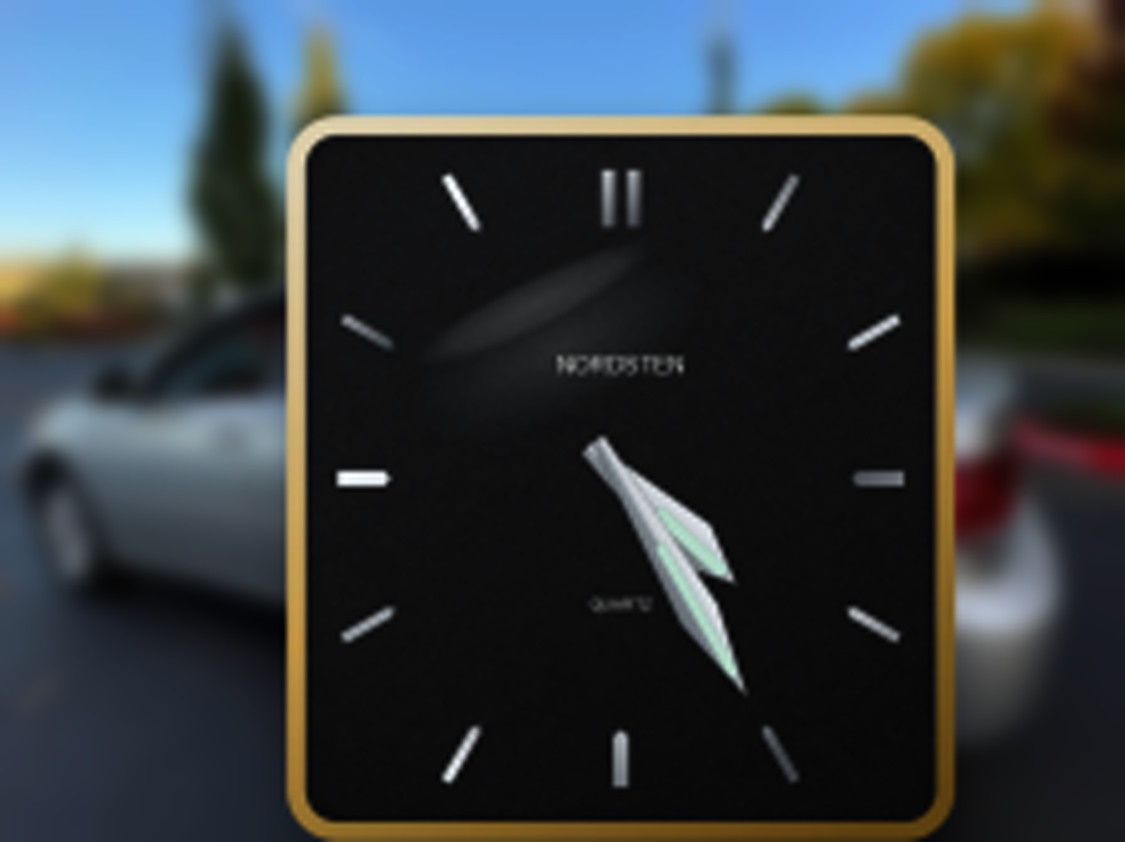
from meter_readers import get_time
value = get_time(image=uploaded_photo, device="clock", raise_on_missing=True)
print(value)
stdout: 4:25
